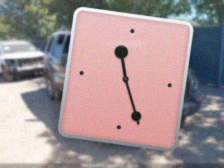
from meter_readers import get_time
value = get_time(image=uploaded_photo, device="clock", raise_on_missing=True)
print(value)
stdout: 11:26
